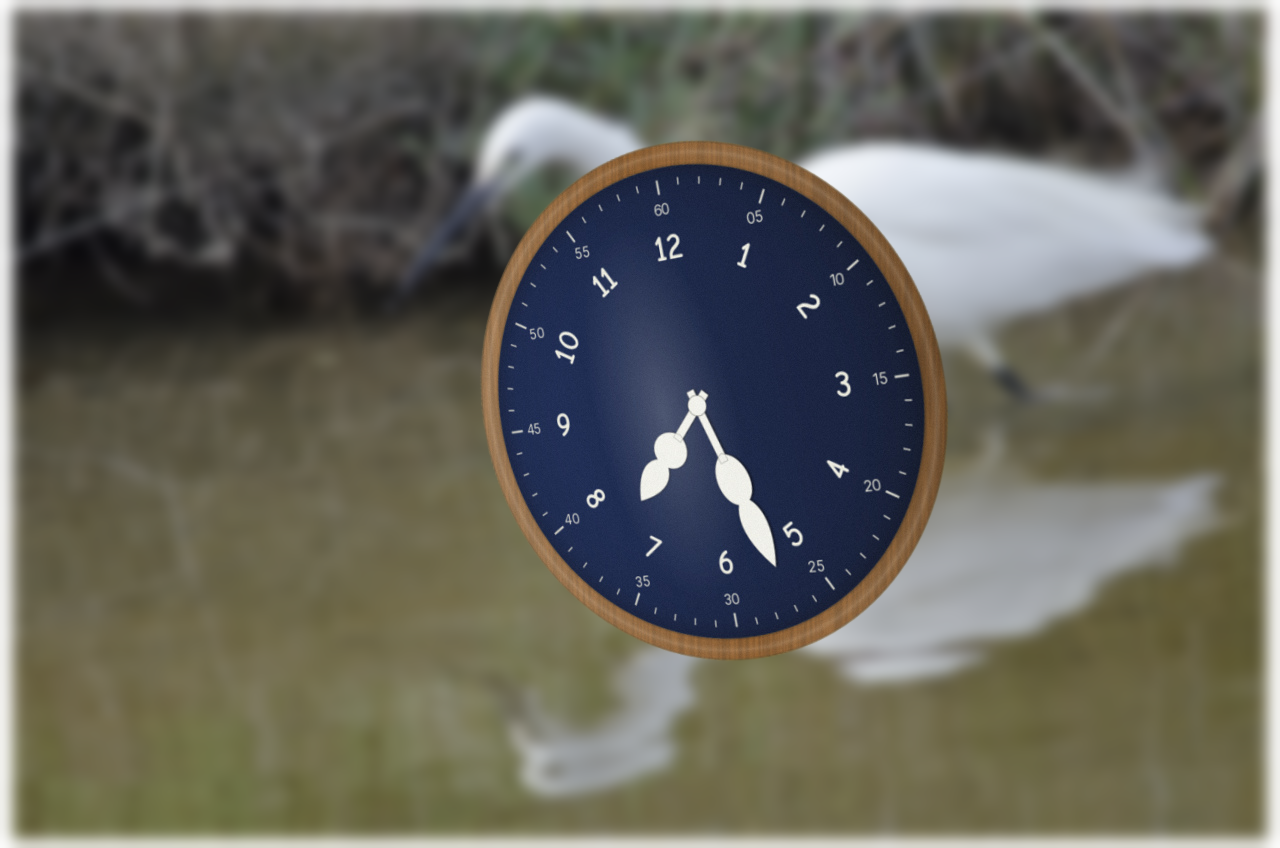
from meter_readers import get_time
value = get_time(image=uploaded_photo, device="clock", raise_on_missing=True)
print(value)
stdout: 7:27
